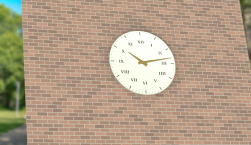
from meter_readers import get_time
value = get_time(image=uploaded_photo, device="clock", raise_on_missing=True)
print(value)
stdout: 10:13
